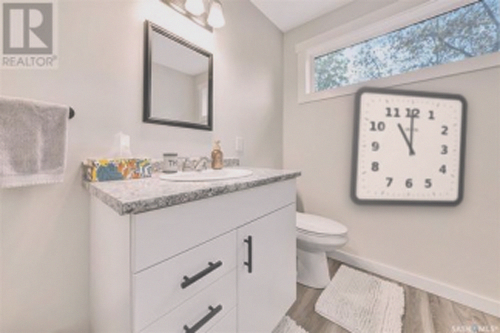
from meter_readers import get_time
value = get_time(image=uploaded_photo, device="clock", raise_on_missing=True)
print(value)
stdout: 11:00
